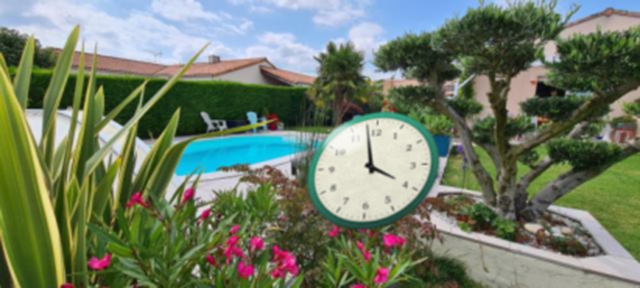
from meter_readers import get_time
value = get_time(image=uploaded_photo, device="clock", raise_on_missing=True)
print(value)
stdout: 3:58
